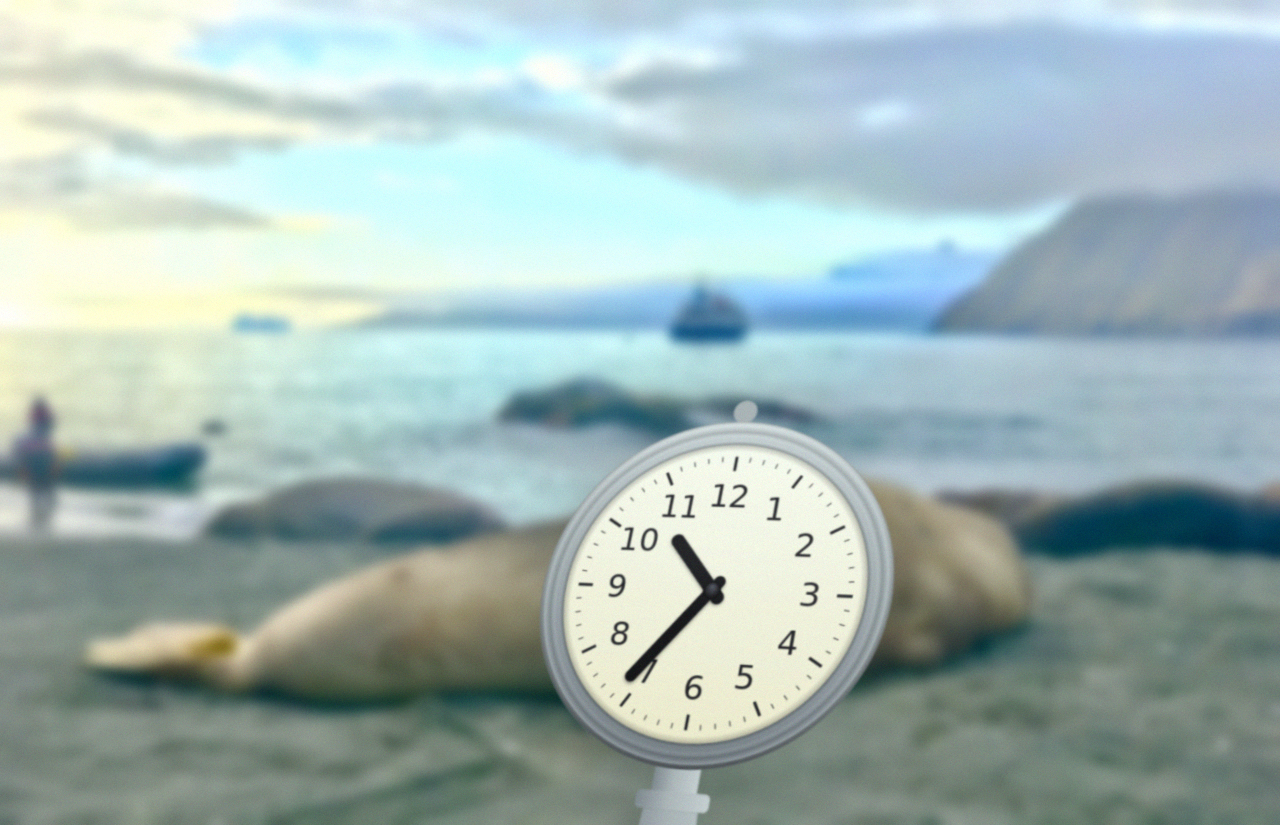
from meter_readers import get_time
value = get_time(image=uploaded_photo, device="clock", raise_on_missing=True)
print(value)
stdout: 10:36
